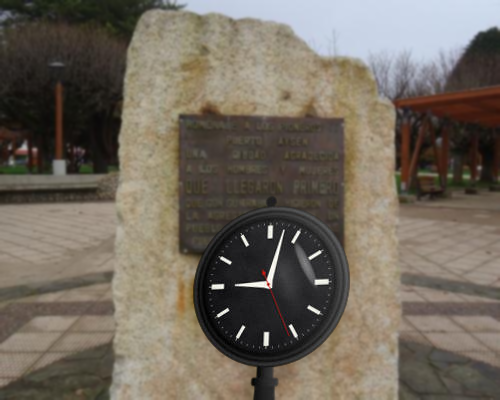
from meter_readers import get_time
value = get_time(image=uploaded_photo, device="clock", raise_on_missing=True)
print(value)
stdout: 9:02:26
